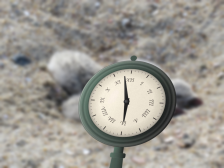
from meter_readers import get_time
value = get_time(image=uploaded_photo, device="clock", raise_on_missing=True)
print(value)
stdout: 5:58
